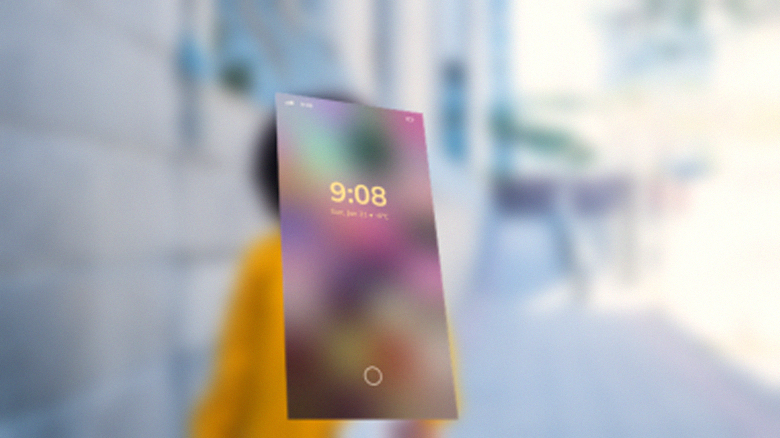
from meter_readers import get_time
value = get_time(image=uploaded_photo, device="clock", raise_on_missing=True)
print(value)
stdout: 9:08
